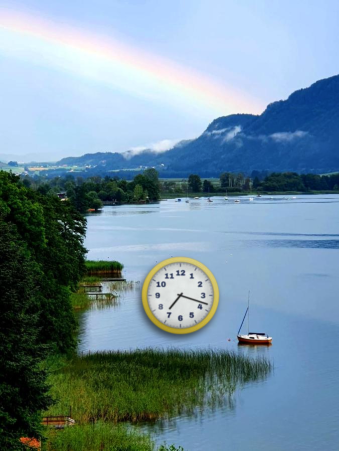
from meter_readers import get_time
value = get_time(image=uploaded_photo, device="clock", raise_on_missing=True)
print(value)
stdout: 7:18
